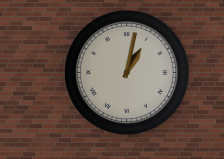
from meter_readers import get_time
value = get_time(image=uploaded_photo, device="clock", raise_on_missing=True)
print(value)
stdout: 1:02
